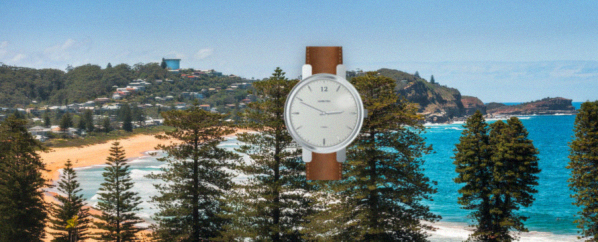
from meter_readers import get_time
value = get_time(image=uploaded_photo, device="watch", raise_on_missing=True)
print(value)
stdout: 2:49
